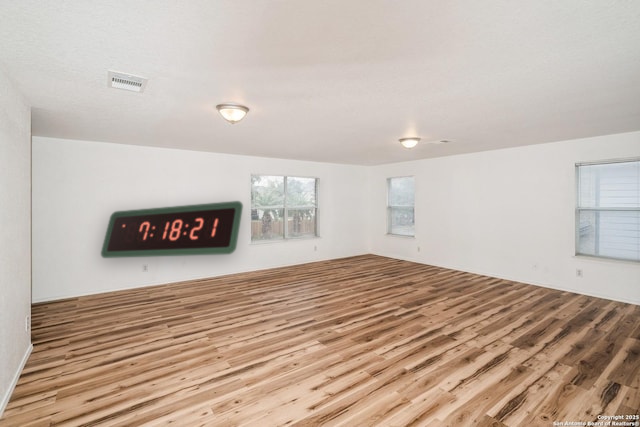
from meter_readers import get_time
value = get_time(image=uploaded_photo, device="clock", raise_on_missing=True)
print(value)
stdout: 7:18:21
